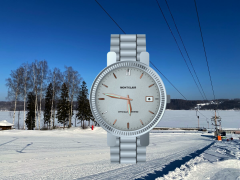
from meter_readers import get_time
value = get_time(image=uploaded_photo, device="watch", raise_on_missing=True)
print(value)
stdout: 5:47
